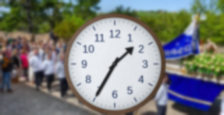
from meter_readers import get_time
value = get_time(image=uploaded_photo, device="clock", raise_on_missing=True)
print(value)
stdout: 1:35
